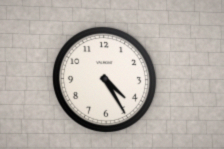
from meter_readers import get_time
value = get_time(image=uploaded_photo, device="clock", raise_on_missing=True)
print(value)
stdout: 4:25
